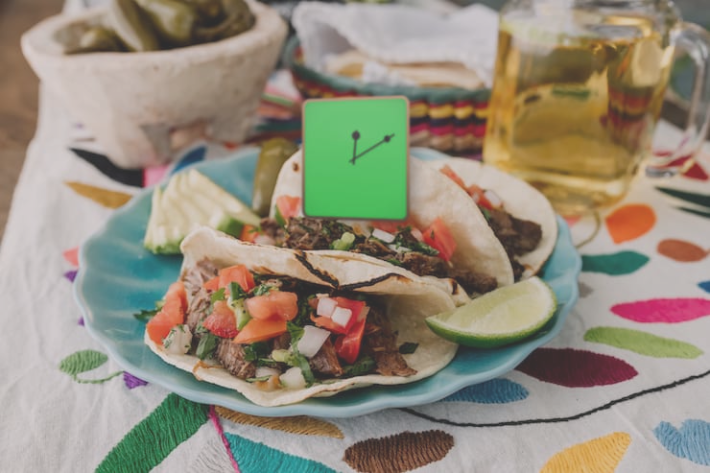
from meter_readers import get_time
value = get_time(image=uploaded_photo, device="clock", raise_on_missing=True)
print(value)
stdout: 12:10
